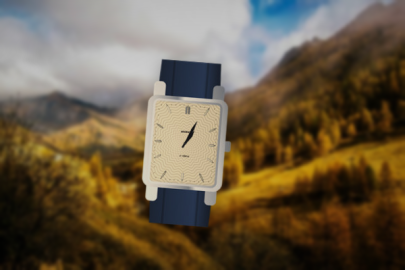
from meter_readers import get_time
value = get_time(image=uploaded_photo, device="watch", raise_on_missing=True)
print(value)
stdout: 1:04
